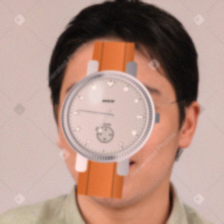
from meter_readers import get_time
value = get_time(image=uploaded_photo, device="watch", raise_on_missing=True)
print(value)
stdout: 6:46
